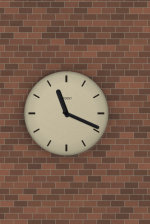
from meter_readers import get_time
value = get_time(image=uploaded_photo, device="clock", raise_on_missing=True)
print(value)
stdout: 11:19
